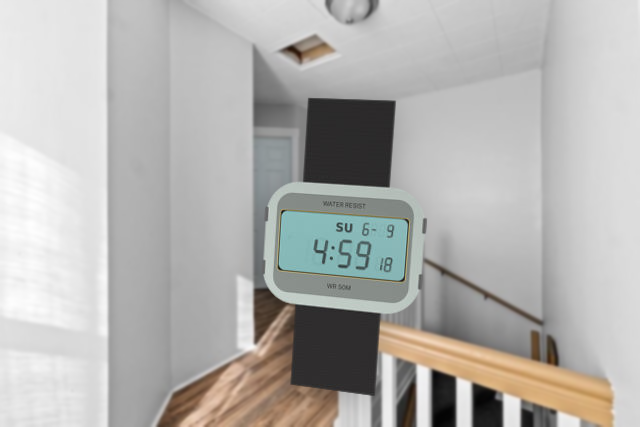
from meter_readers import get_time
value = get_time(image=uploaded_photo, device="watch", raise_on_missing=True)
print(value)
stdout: 4:59:18
